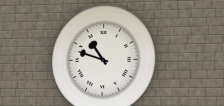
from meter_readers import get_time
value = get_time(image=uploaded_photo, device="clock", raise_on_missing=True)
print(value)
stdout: 10:48
